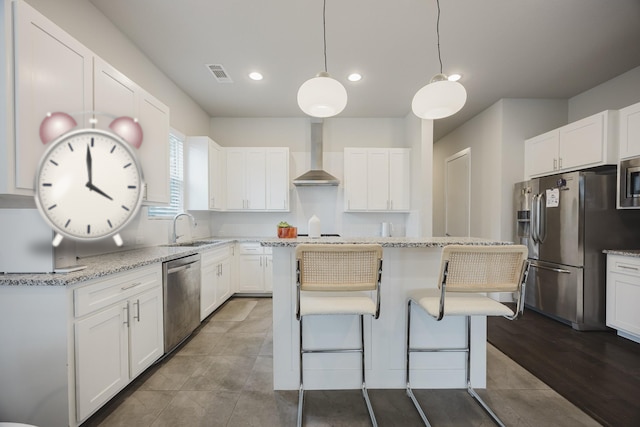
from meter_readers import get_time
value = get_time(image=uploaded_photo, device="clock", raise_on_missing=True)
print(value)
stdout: 3:59
